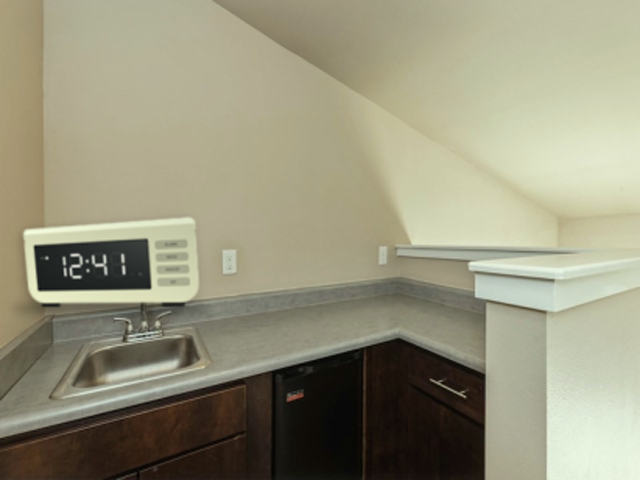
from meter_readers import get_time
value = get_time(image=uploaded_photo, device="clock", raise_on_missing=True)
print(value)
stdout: 12:41
